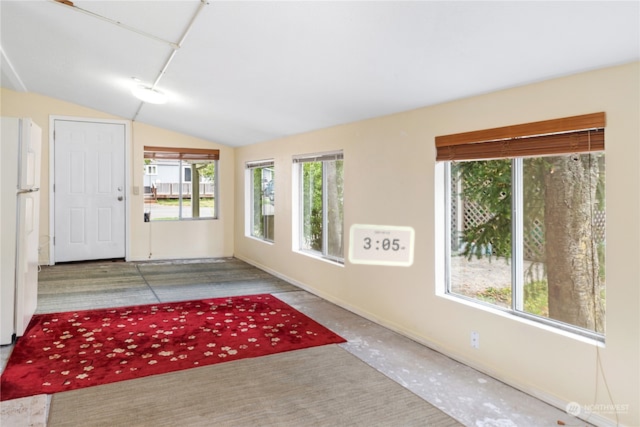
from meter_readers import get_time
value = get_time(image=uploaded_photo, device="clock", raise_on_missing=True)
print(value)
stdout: 3:05
